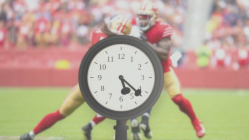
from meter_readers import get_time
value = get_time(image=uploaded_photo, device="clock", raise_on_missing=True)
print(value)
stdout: 5:22
